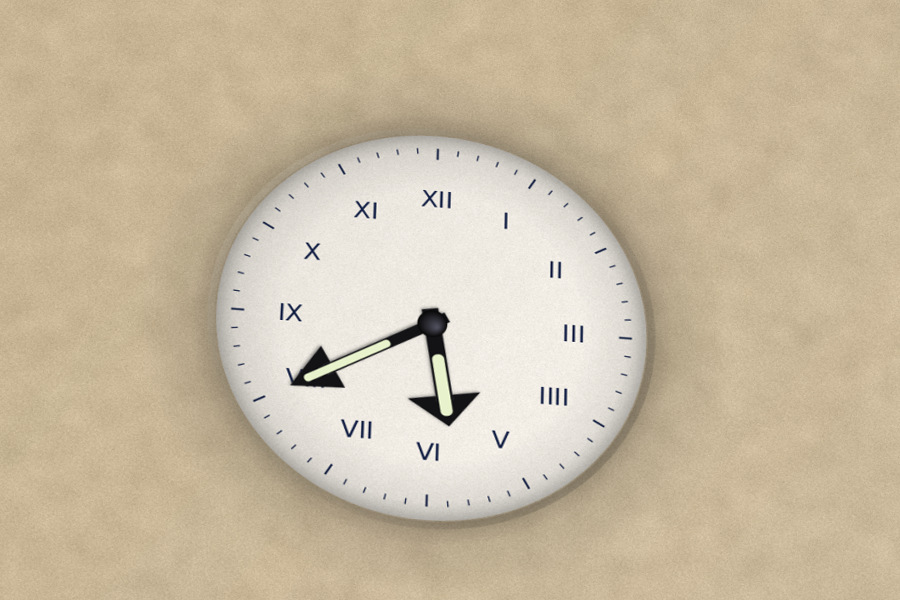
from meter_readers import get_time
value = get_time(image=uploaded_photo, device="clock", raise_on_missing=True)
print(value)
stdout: 5:40
